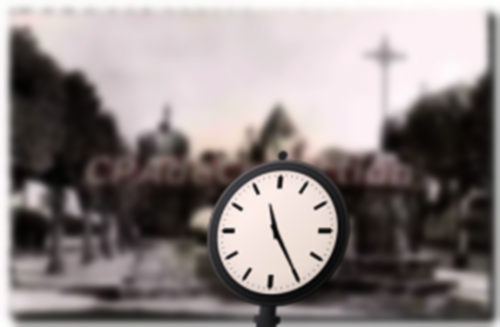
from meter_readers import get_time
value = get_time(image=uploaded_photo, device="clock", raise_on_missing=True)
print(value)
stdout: 11:25
